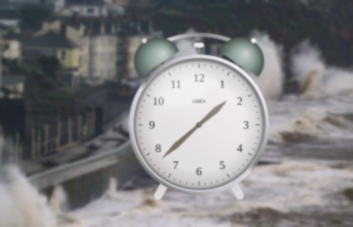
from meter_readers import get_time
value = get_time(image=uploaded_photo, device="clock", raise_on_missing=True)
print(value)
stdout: 1:38
